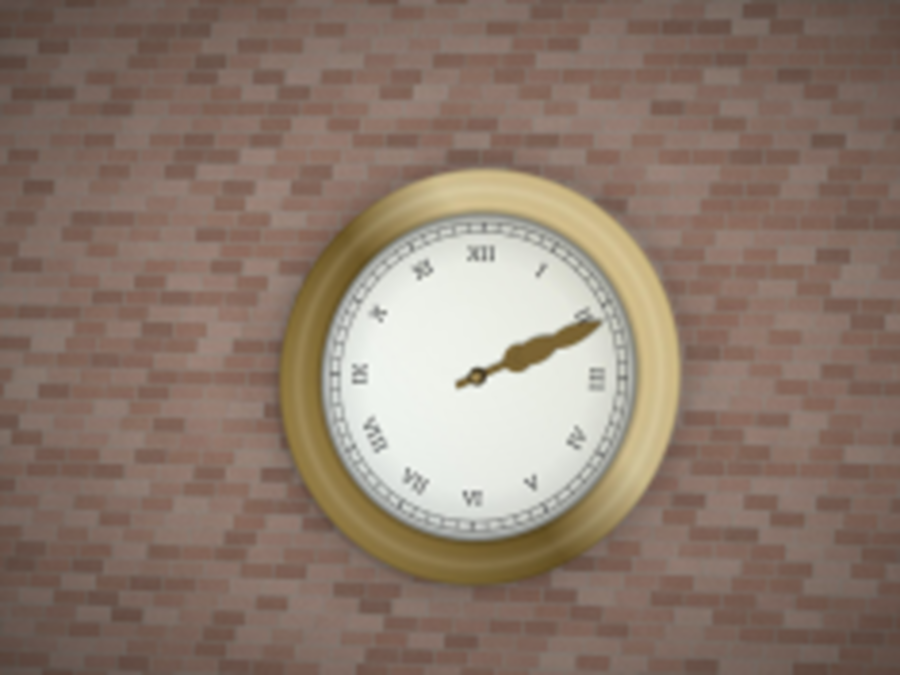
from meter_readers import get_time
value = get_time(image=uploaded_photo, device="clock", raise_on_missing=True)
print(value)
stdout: 2:11
